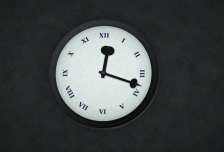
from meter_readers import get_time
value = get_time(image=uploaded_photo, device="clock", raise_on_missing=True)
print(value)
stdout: 12:18
